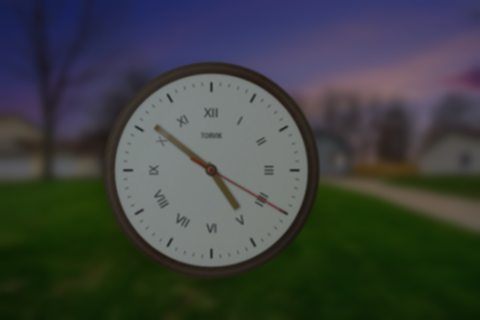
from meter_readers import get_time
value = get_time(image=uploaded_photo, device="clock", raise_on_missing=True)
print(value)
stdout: 4:51:20
